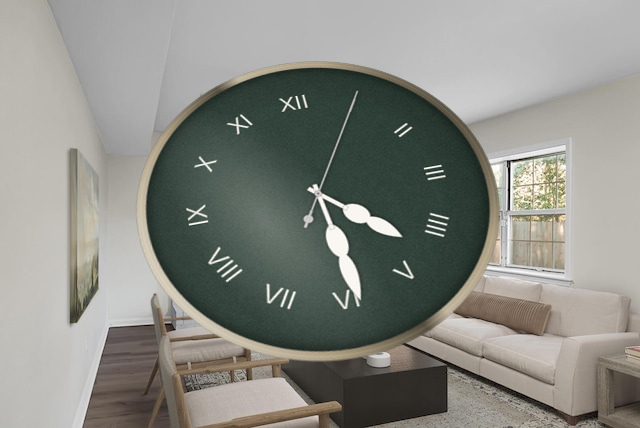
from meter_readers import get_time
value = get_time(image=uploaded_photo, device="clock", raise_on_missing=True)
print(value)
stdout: 4:29:05
